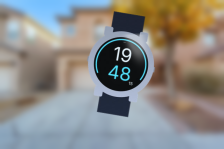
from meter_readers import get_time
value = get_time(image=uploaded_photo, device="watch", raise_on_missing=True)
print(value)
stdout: 19:48
